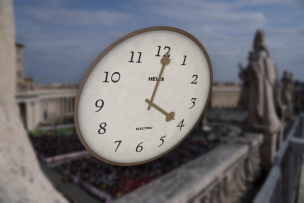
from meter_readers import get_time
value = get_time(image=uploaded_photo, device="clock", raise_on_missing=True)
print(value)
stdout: 4:01
